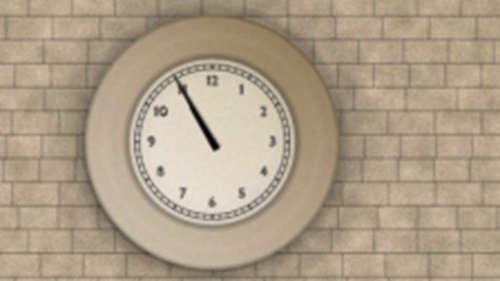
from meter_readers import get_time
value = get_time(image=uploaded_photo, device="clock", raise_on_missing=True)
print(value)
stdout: 10:55
